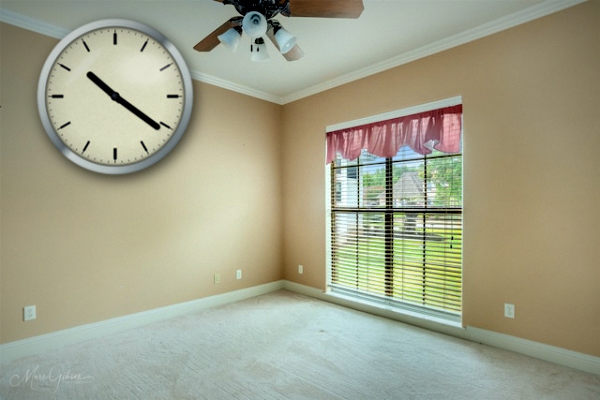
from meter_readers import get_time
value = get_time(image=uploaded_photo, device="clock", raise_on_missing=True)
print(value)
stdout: 10:21
